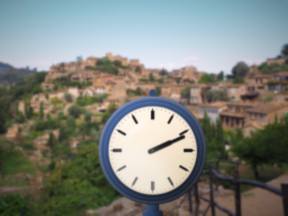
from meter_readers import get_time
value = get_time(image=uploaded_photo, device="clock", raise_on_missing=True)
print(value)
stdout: 2:11
